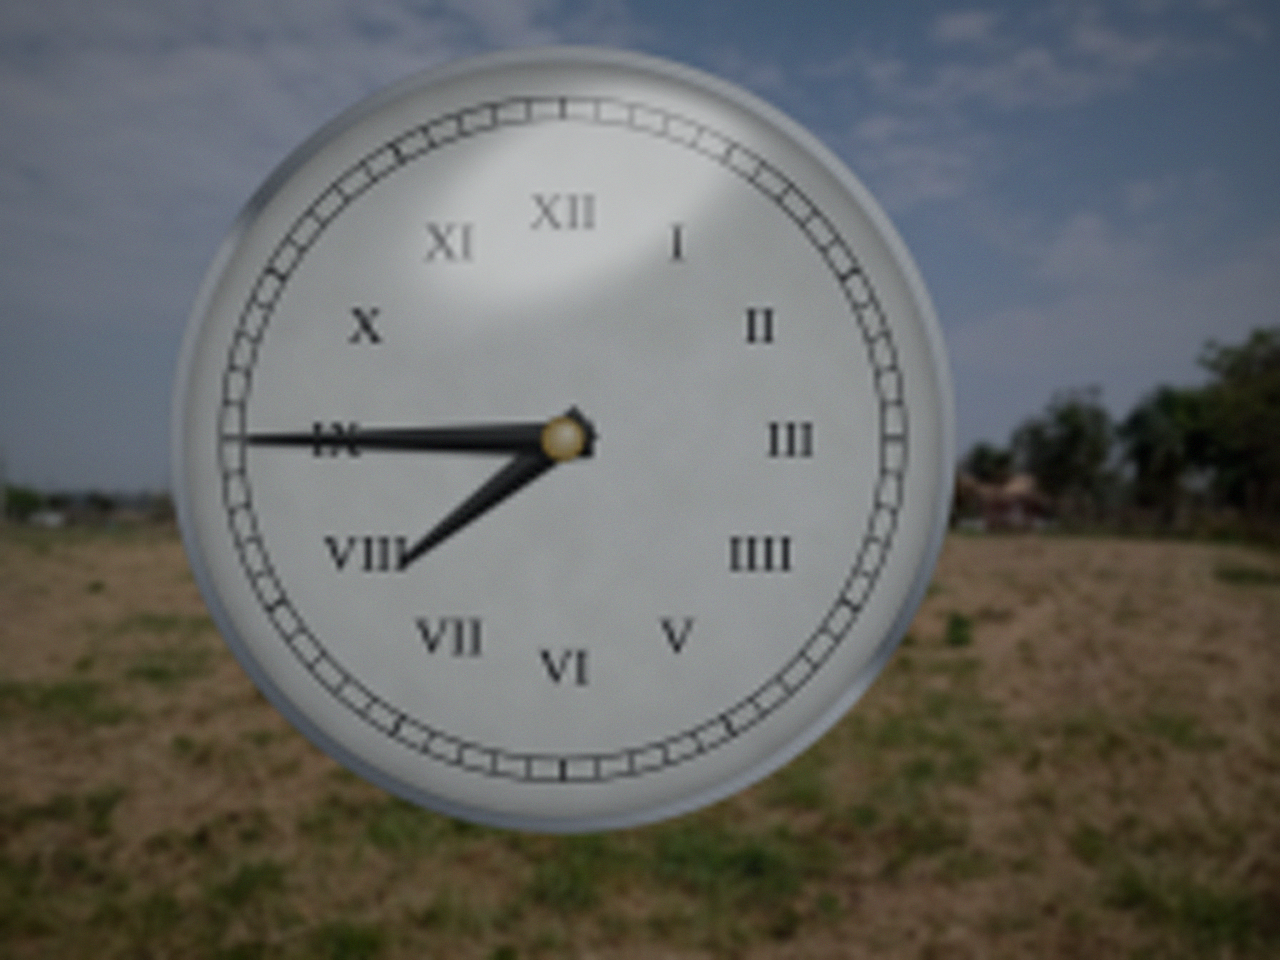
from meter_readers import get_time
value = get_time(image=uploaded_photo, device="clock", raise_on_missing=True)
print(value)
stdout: 7:45
